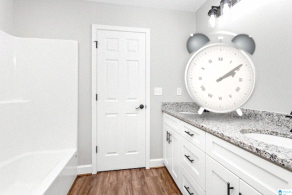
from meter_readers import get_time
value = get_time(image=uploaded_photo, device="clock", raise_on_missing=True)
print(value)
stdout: 2:09
